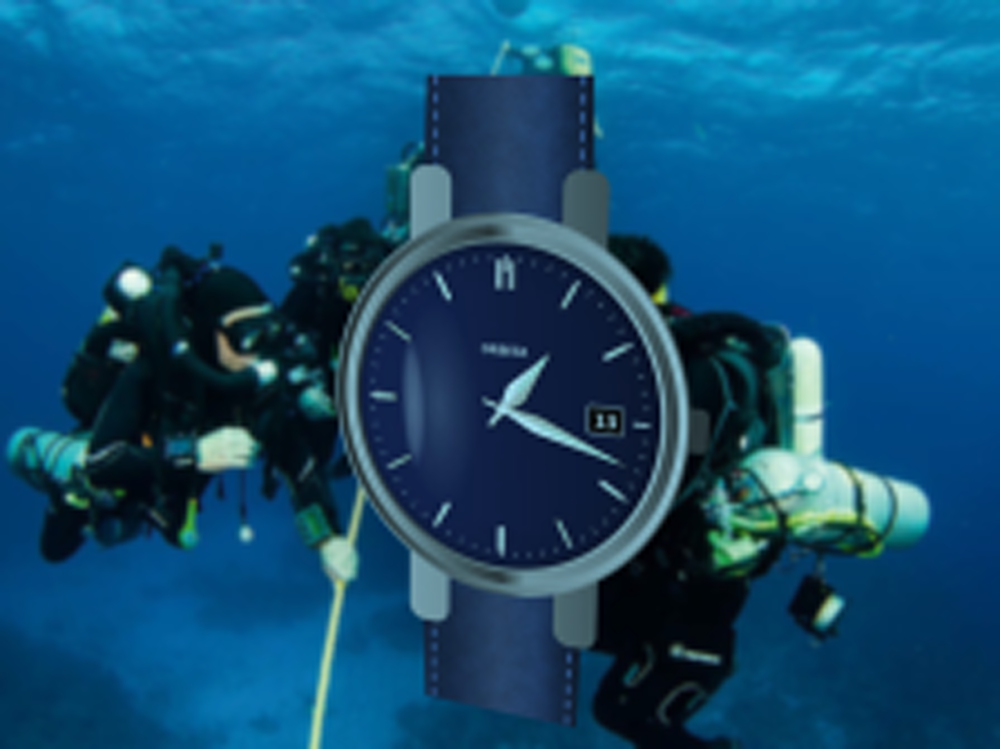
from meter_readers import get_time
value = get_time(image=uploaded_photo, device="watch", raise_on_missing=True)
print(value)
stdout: 1:18
